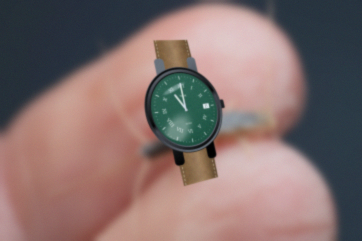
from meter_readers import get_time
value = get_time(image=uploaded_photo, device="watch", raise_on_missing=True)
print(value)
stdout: 11:00
